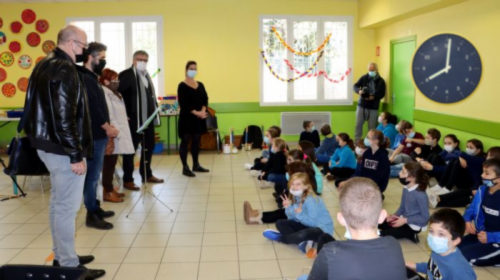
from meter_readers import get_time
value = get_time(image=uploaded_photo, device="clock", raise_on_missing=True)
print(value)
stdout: 8:01
